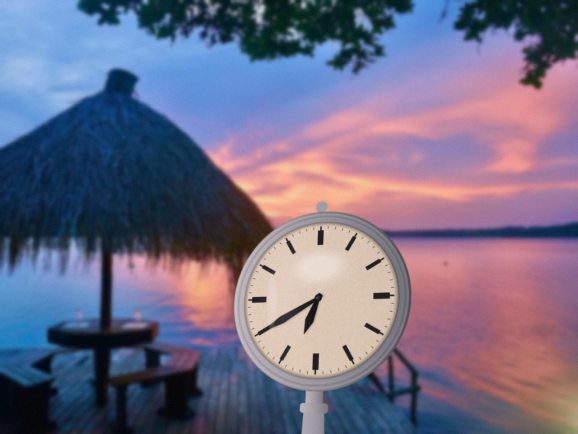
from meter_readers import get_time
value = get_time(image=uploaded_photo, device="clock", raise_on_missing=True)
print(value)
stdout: 6:40
